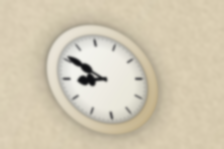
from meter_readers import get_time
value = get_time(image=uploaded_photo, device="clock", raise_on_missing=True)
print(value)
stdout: 8:51
